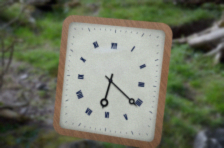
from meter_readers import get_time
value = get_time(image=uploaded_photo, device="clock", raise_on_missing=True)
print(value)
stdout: 6:21
